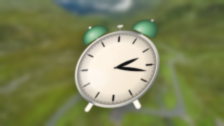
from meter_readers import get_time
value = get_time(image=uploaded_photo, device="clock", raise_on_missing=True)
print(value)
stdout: 2:17
